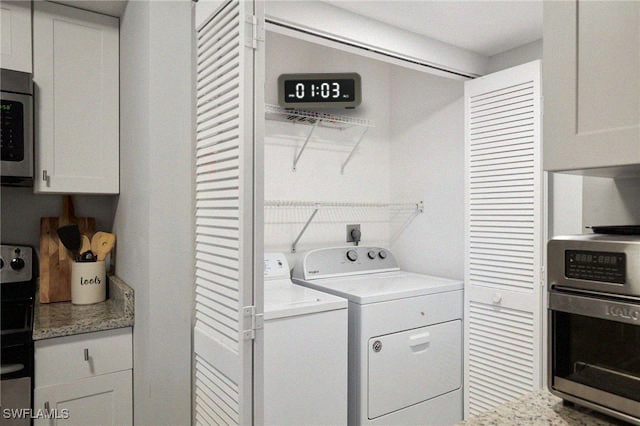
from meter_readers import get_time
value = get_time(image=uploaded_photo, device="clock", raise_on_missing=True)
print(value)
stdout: 1:03
